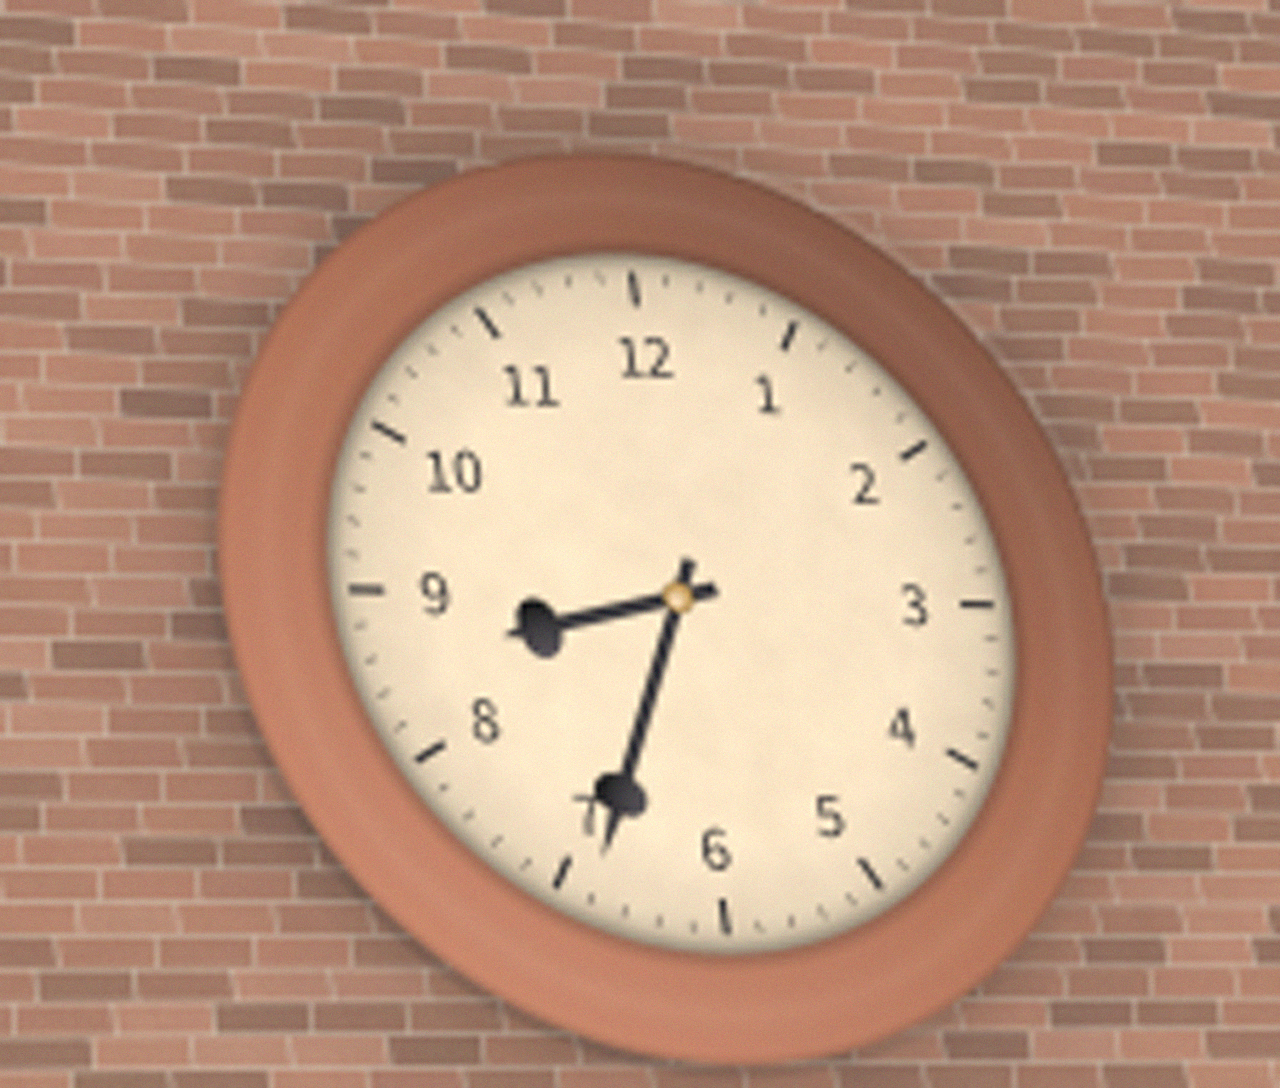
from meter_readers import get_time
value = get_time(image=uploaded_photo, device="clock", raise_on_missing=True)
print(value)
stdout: 8:34
